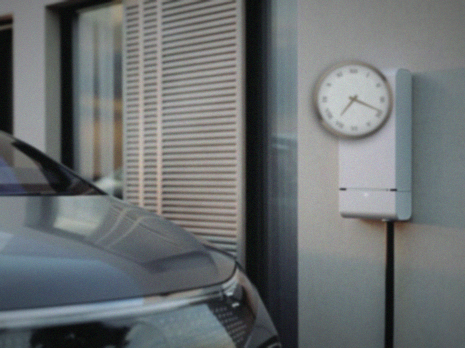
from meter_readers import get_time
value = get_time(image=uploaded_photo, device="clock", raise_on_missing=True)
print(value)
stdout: 7:19
